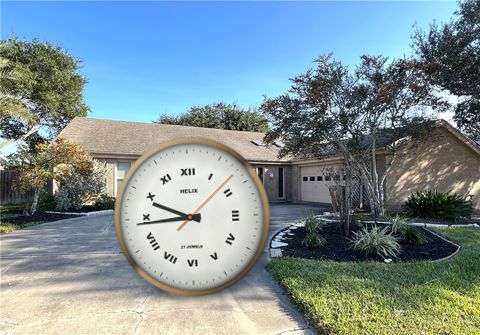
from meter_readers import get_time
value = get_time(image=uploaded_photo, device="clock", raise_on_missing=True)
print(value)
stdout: 9:44:08
